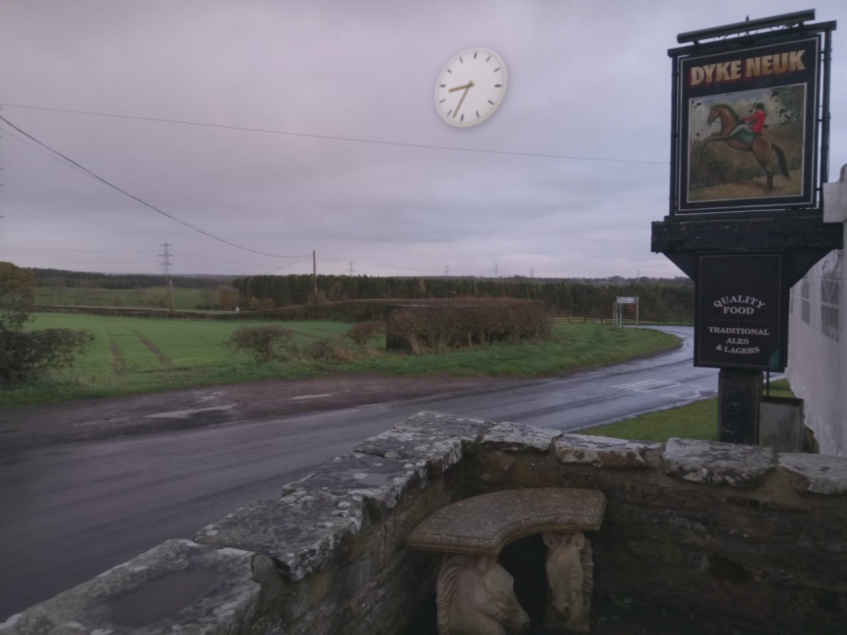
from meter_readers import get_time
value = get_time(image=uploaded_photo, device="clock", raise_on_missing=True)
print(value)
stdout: 8:33
